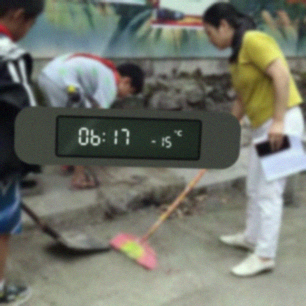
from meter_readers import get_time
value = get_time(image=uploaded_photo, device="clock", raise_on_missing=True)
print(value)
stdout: 6:17
